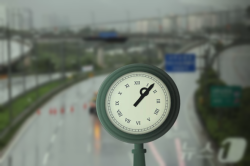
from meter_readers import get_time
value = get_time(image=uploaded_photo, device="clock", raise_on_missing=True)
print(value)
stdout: 1:07
